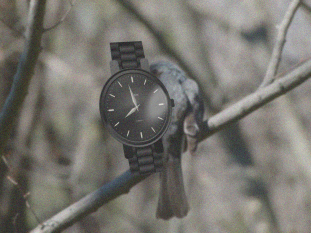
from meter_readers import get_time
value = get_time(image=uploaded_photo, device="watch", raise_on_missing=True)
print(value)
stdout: 7:58
